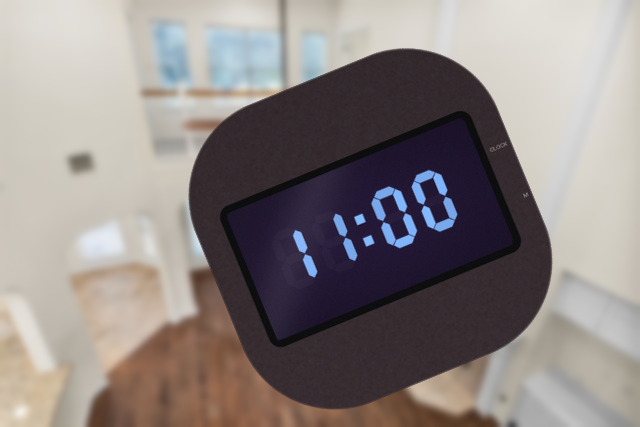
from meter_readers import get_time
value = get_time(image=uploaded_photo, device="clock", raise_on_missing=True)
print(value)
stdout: 11:00
